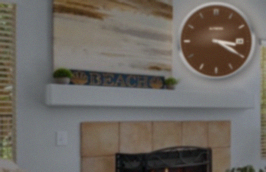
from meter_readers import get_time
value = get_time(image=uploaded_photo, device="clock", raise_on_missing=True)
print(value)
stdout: 3:20
